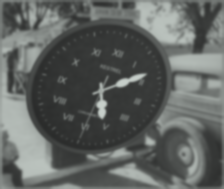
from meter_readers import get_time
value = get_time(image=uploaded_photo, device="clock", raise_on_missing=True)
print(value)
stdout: 5:08:30
